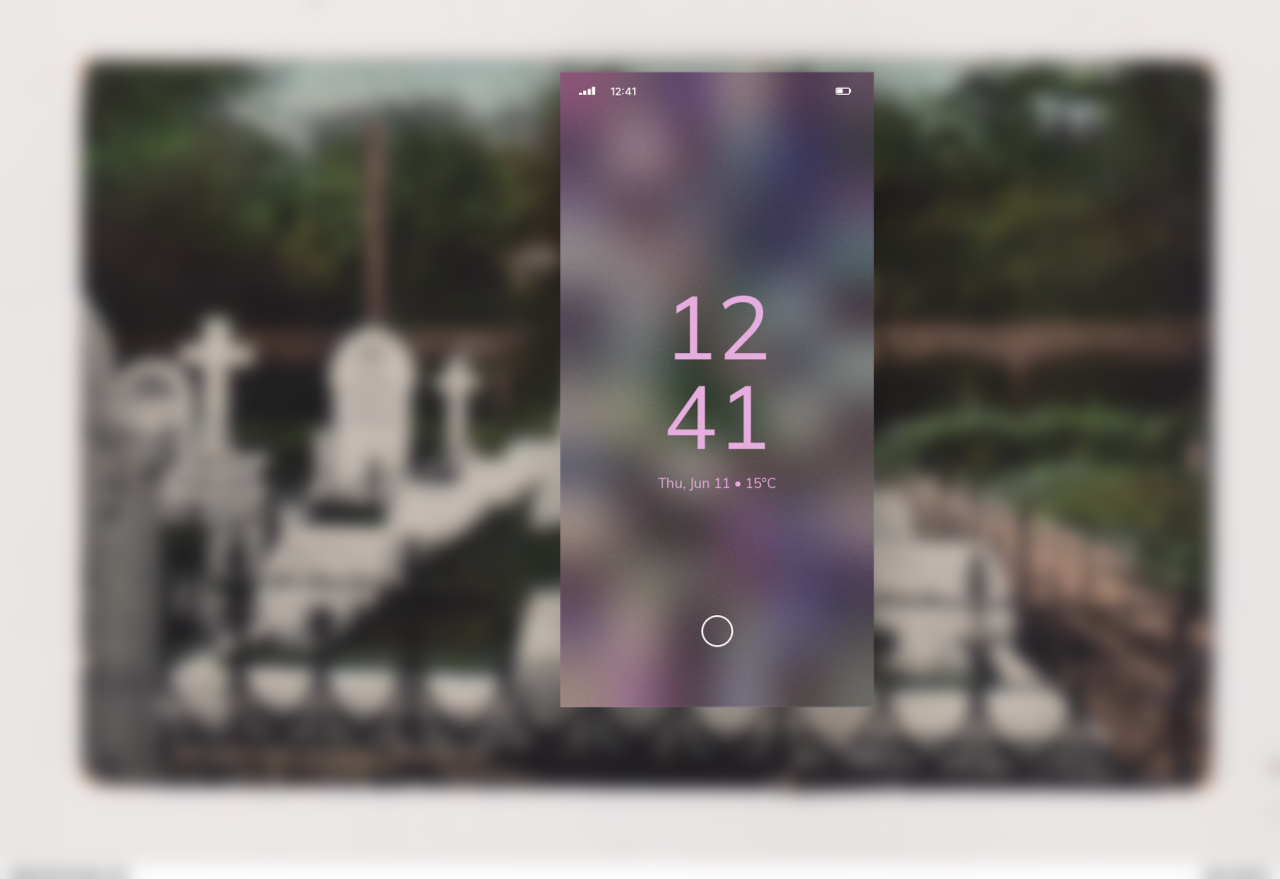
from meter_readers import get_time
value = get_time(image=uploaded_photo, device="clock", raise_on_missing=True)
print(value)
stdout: 12:41
